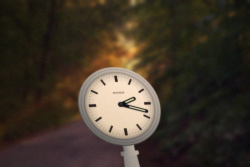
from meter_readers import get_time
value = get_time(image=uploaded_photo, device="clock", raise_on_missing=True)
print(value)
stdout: 2:18
